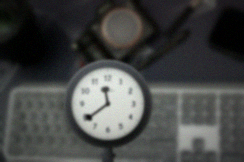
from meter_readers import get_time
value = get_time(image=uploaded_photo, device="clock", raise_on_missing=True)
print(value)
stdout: 11:39
